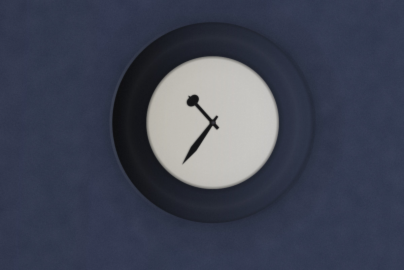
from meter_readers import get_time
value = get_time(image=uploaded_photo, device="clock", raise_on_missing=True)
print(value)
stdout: 10:36
